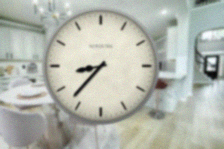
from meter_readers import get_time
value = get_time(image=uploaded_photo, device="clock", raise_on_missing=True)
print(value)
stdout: 8:37
